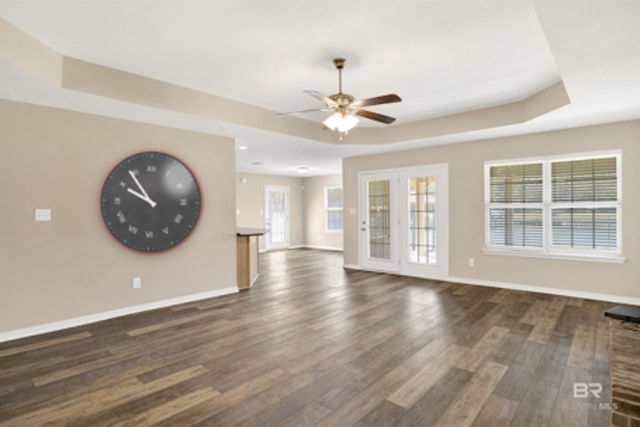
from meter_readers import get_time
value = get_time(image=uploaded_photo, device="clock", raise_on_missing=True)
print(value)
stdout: 9:54
